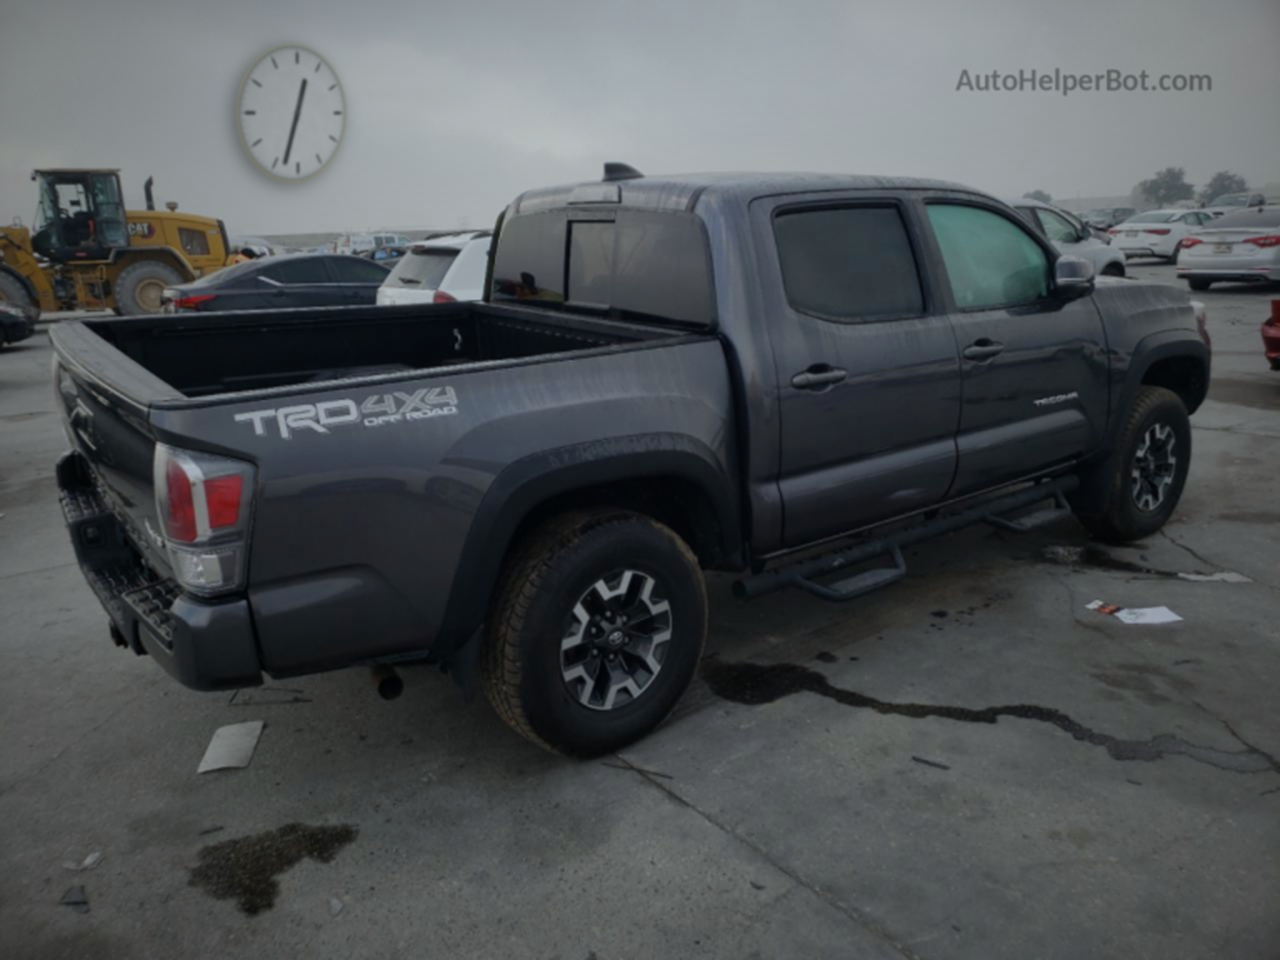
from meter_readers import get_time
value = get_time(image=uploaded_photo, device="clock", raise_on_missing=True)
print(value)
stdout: 12:33
